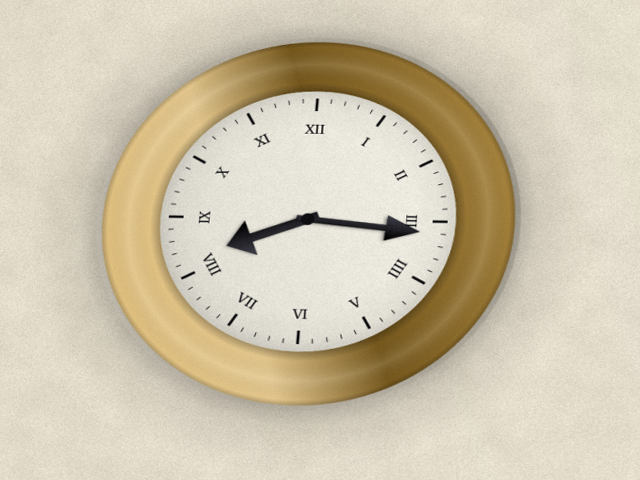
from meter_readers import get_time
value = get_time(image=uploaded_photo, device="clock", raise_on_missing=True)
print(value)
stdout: 8:16
